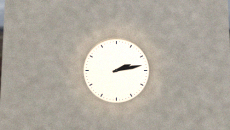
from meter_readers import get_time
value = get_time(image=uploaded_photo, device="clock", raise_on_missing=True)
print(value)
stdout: 2:13
